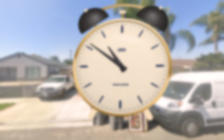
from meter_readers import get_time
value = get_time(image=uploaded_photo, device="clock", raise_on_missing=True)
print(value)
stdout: 10:51
